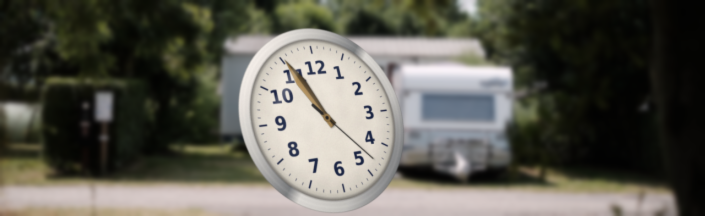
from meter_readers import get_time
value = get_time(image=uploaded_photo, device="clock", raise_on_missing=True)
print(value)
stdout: 10:55:23
